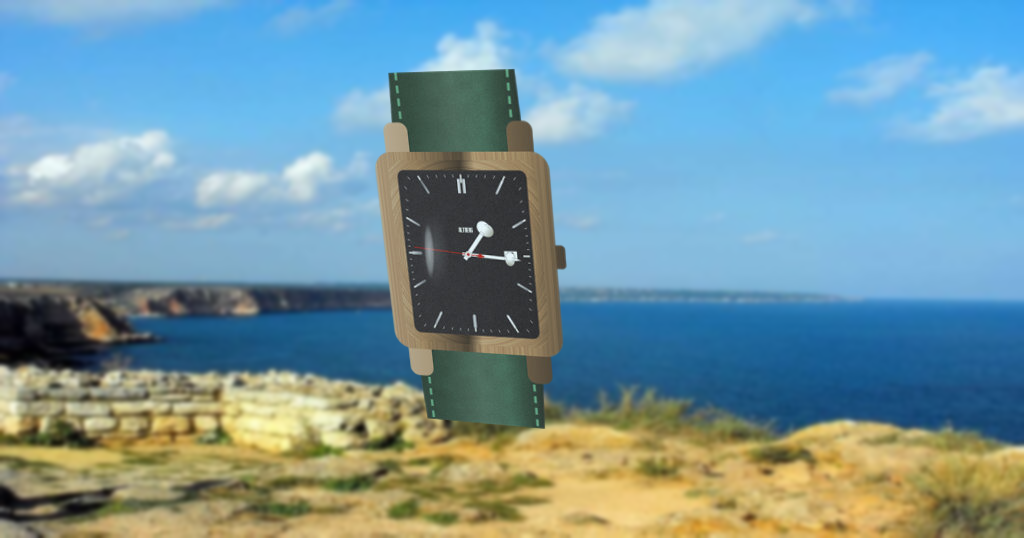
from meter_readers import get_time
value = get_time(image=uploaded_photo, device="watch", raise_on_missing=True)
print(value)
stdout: 1:15:46
